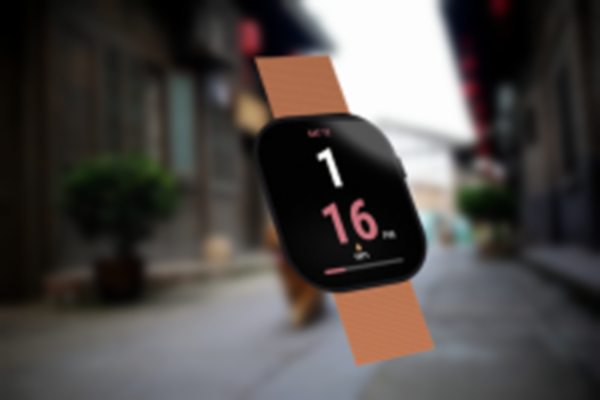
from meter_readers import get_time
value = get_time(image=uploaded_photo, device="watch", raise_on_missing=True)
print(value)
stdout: 1:16
